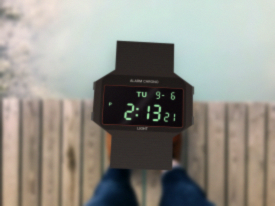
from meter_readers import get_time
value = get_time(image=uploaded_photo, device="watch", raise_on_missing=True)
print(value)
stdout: 2:13:21
